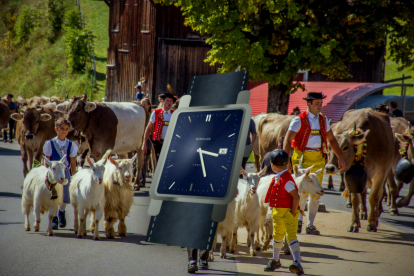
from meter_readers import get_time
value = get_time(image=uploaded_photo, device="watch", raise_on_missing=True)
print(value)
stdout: 3:26
